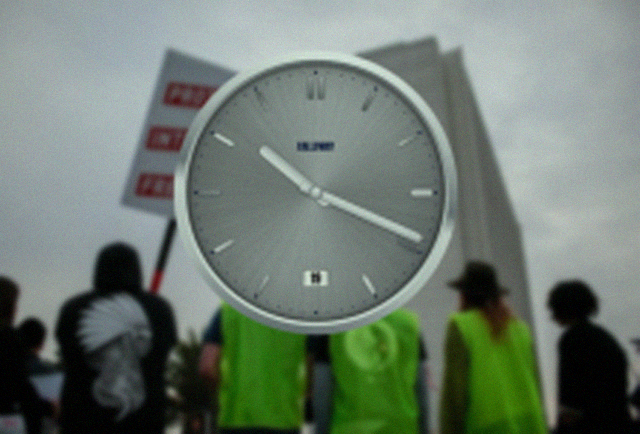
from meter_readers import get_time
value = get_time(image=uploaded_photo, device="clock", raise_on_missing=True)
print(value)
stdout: 10:19
